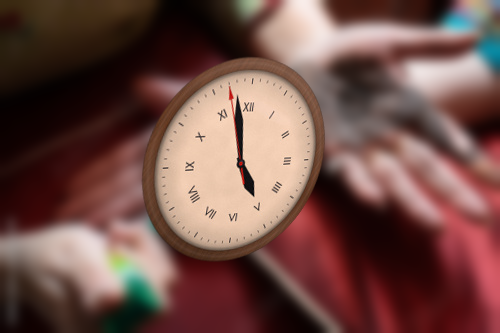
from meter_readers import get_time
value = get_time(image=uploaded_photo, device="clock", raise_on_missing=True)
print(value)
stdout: 4:57:57
